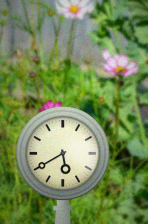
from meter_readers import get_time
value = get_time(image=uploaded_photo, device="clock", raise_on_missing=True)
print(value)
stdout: 5:40
